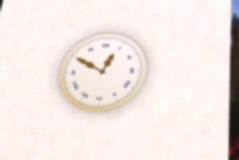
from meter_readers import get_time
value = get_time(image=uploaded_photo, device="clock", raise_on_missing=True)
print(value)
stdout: 12:50
